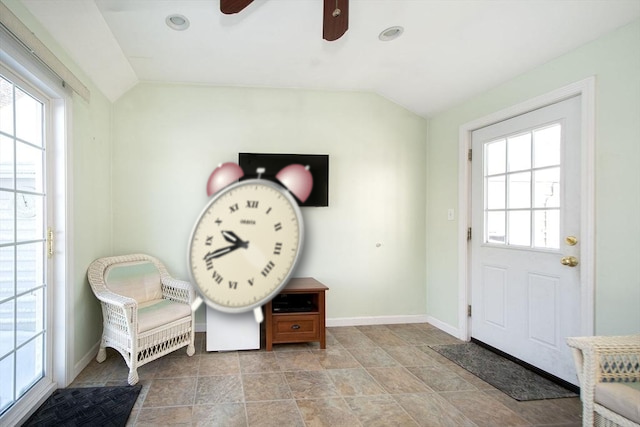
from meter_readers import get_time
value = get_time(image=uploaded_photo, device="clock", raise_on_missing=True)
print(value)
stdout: 9:41
